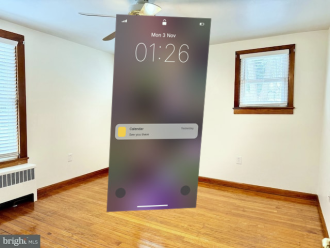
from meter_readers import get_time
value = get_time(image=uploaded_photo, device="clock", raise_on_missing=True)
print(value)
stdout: 1:26
